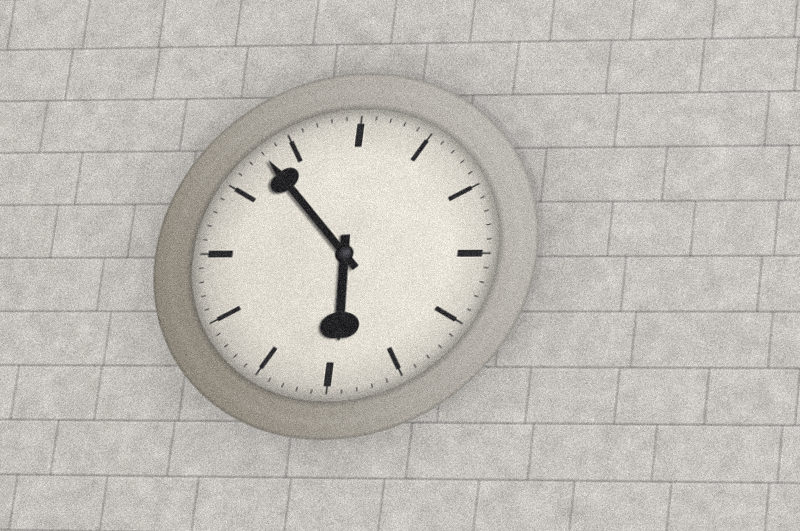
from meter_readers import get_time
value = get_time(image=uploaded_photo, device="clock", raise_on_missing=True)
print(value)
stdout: 5:53
